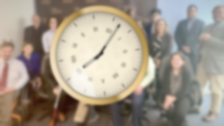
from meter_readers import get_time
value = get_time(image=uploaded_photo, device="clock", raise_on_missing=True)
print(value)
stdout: 7:02
